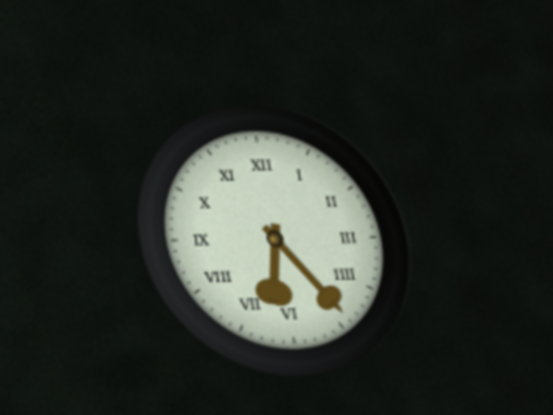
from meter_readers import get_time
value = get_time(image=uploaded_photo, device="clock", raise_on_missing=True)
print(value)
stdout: 6:24
